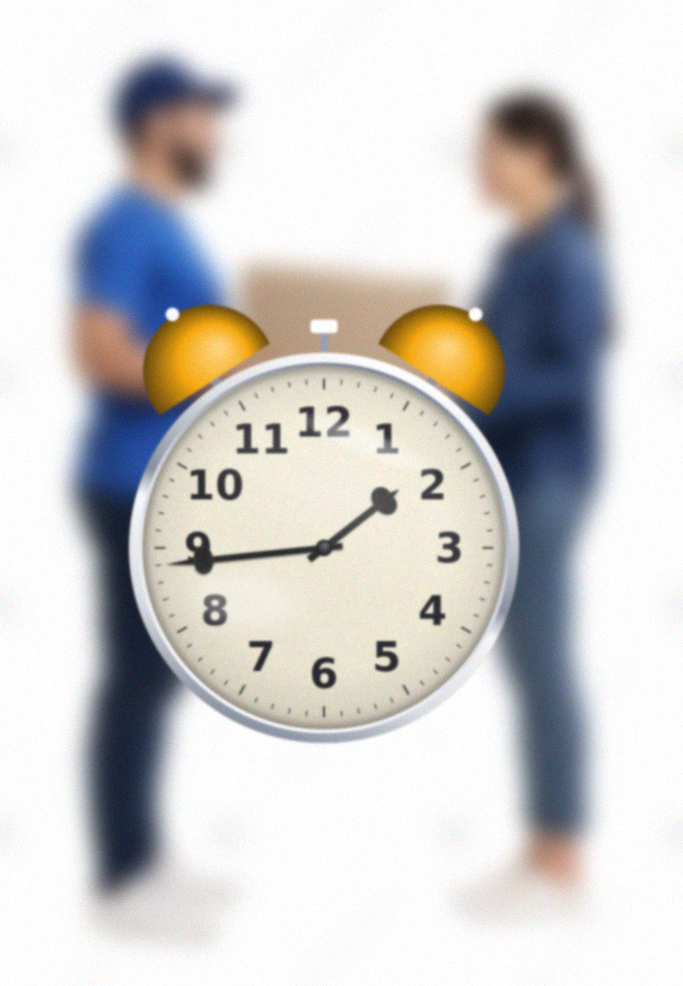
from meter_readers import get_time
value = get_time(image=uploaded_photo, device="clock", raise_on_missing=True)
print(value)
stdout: 1:44
